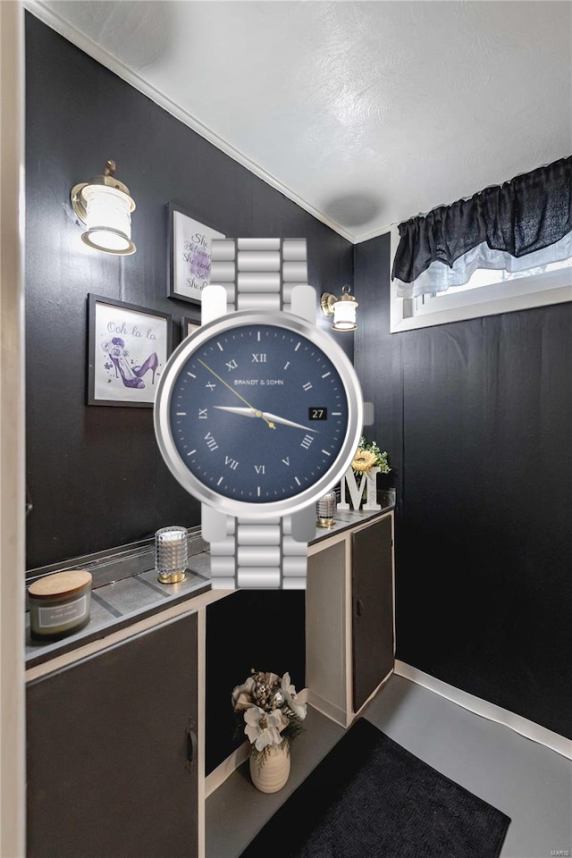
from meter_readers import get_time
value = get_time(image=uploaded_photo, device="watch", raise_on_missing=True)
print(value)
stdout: 9:17:52
